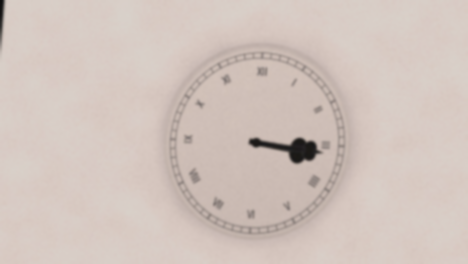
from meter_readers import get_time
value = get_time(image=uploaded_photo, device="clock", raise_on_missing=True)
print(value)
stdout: 3:16
